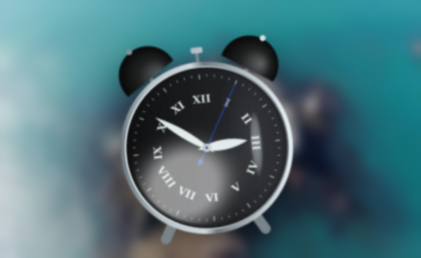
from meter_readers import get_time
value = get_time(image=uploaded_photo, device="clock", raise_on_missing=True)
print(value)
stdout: 2:51:05
